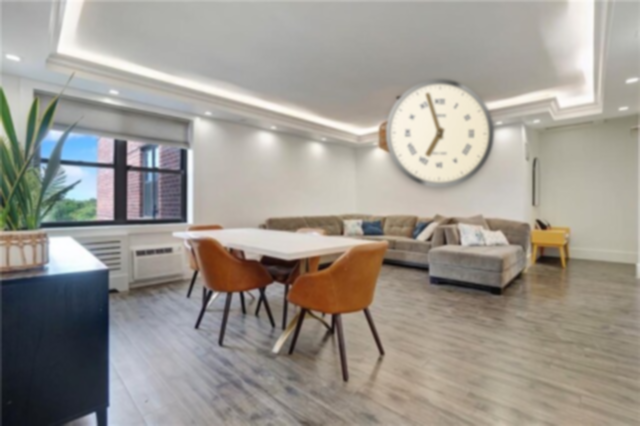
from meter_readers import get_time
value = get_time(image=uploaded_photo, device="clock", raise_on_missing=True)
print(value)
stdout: 6:57
